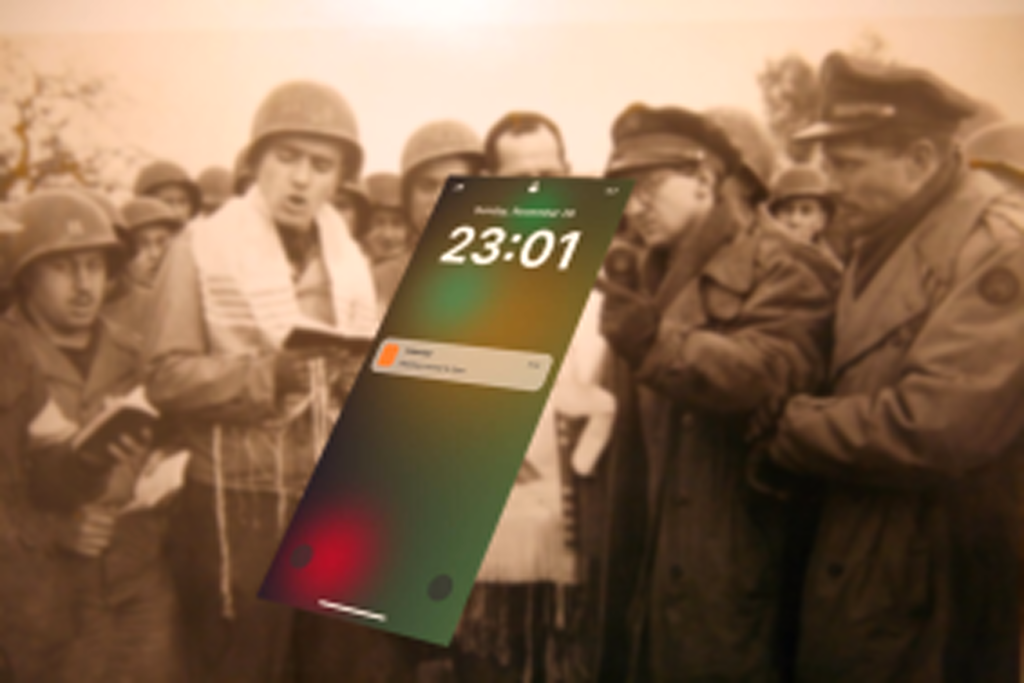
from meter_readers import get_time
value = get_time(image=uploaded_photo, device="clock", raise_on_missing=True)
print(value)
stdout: 23:01
